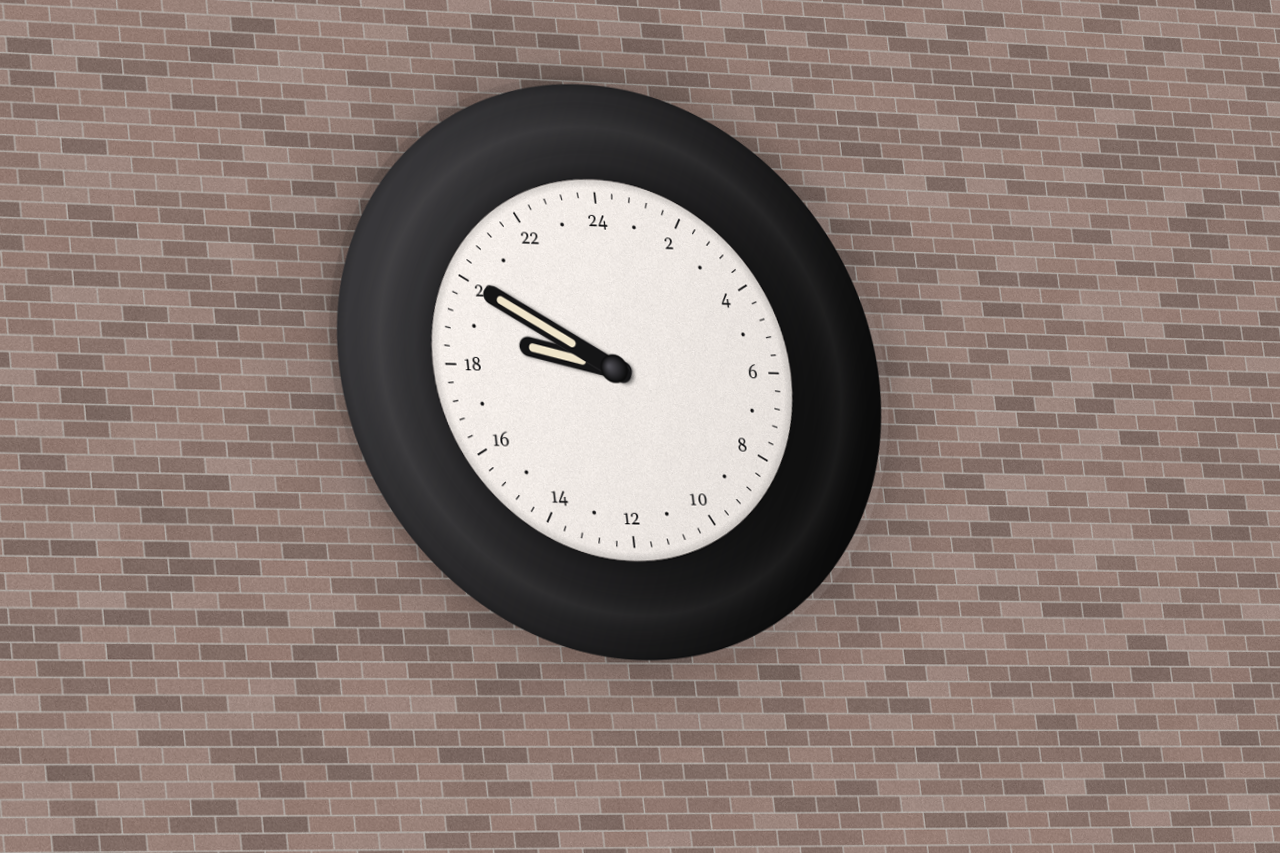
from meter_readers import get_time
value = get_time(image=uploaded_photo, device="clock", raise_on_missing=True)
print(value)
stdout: 18:50
